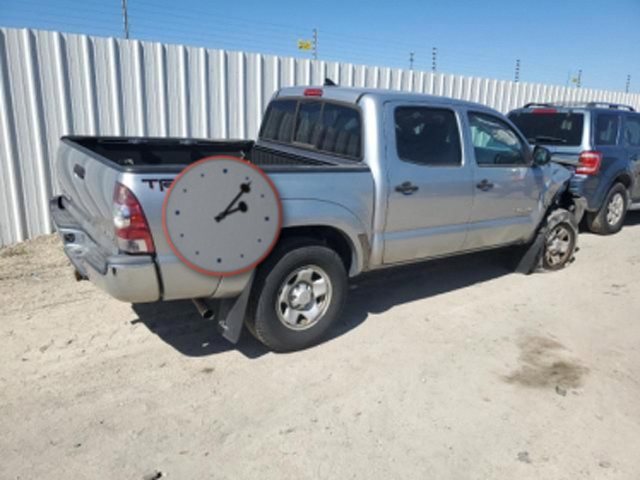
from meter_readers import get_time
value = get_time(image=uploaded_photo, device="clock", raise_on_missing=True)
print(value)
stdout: 2:06
